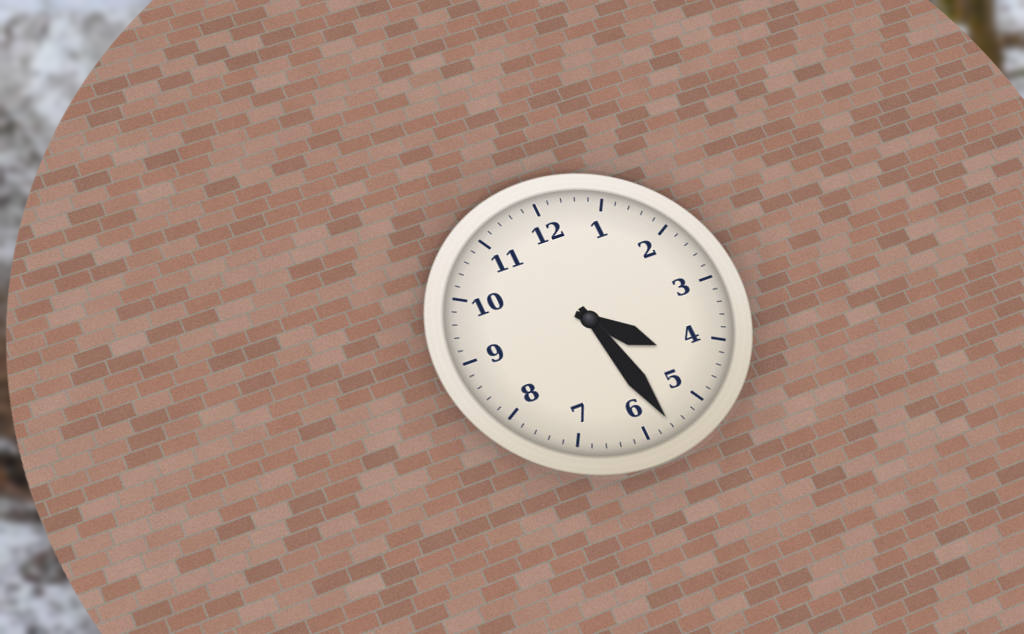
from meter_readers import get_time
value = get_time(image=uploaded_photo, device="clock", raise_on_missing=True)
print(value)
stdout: 4:28
